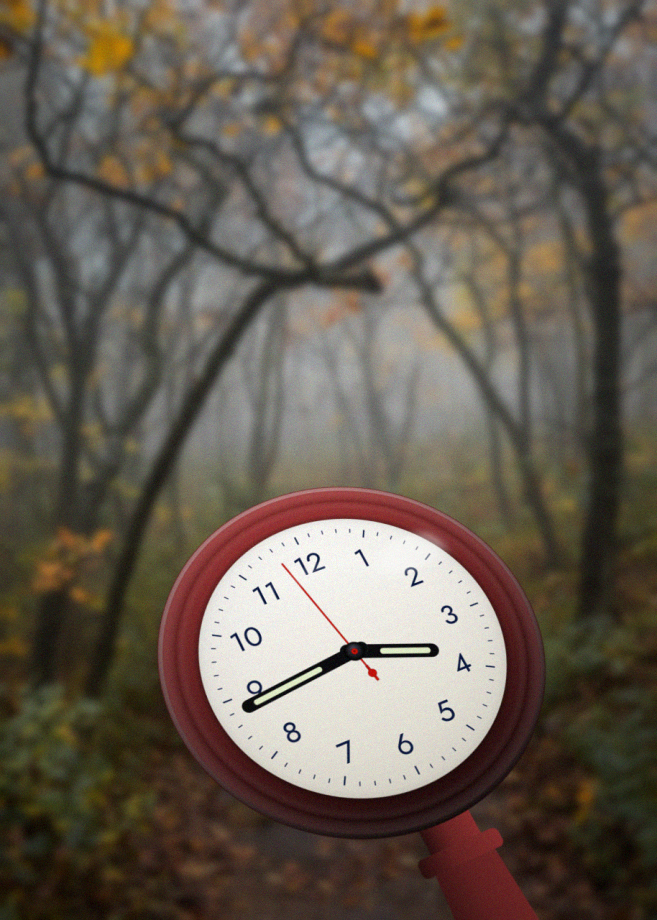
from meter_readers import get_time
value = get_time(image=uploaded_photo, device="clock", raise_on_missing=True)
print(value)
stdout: 3:43:58
